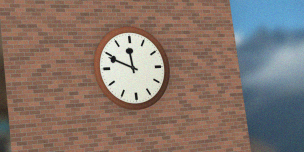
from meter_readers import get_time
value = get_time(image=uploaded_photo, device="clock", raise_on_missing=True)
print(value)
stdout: 11:49
